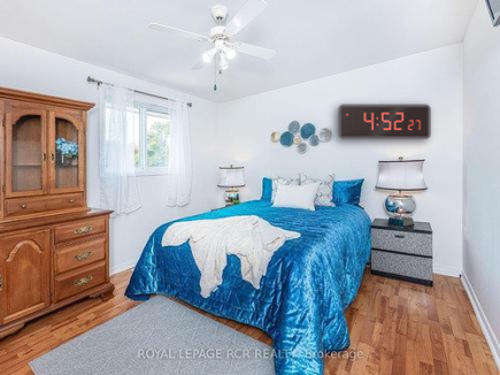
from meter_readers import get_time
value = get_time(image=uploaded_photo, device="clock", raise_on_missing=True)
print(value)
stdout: 4:52:27
